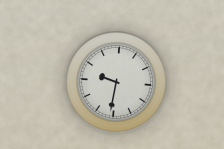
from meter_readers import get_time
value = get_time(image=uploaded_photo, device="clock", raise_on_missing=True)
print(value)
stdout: 9:31
